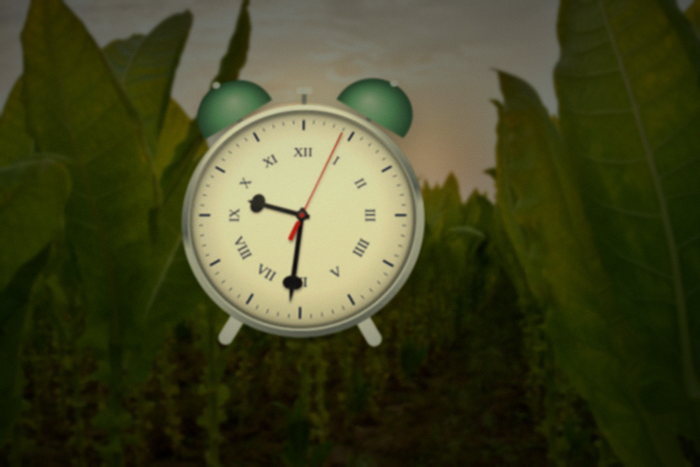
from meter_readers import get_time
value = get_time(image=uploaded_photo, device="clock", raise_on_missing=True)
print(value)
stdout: 9:31:04
